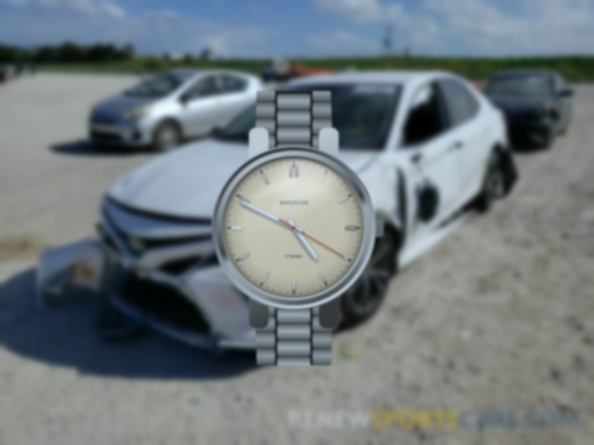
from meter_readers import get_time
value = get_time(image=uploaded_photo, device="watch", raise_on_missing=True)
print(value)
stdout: 4:49:20
